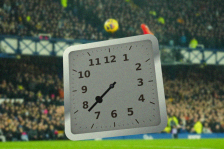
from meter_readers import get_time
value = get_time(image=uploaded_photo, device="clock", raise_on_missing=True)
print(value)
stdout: 7:38
